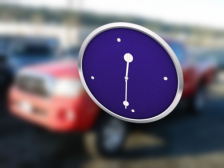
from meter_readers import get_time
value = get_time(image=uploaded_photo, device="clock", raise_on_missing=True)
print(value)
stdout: 12:32
